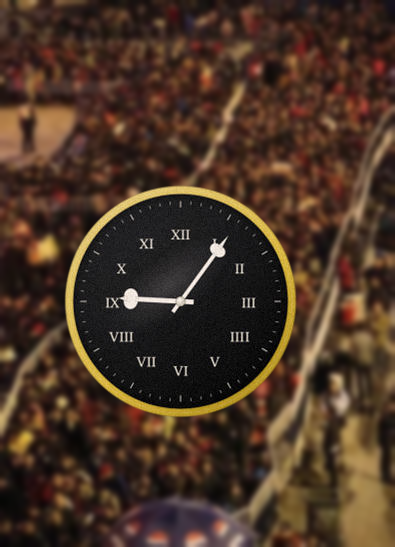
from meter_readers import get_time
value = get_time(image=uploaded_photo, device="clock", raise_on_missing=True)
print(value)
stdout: 9:06
